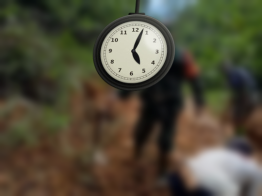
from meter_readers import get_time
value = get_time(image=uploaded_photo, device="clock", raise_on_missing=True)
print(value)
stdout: 5:03
